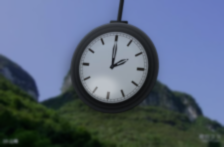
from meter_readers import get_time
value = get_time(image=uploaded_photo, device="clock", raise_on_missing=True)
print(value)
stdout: 2:00
